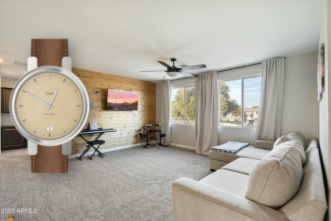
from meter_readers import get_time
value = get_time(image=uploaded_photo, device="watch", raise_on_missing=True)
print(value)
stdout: 12:50
